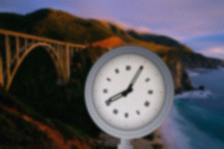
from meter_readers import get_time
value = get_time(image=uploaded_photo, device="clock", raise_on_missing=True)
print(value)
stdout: 8:05
